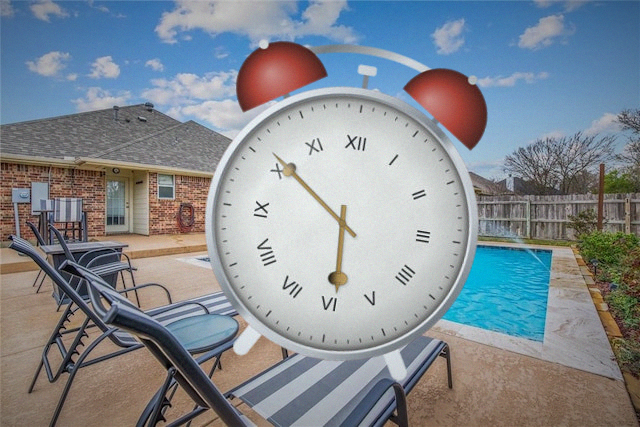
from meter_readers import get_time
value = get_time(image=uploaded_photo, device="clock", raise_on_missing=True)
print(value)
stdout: 5:51
